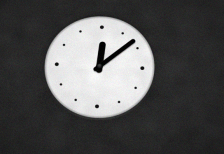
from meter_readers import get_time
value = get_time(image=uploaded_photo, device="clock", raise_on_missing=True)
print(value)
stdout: 12:08
